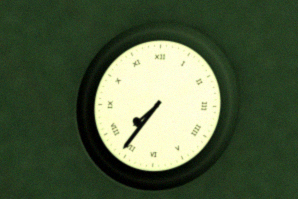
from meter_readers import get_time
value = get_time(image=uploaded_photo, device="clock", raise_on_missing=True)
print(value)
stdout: 7:36
